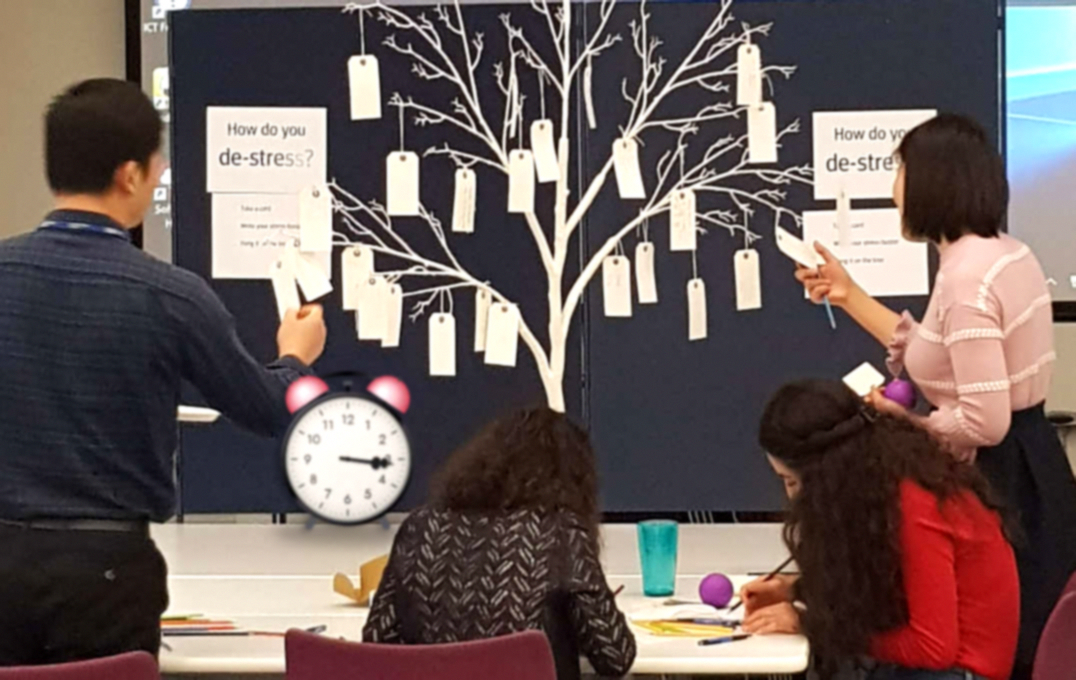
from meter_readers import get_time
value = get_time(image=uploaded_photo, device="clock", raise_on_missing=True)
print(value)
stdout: 3:16
